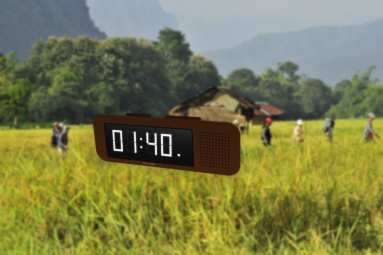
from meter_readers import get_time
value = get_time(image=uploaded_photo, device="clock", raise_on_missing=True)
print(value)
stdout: 1:40
